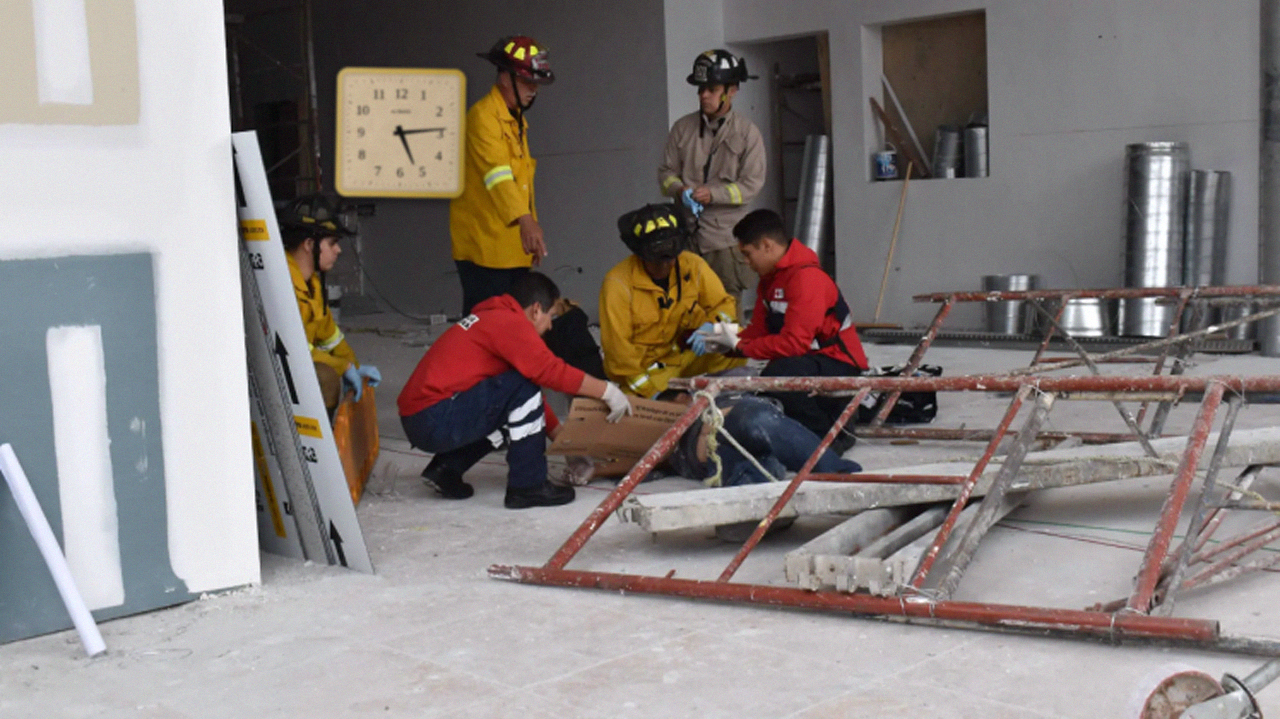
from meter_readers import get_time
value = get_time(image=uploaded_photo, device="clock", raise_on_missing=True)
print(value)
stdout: 5:14
